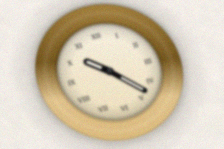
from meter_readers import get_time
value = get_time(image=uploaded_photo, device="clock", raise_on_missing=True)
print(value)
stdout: 10:23
